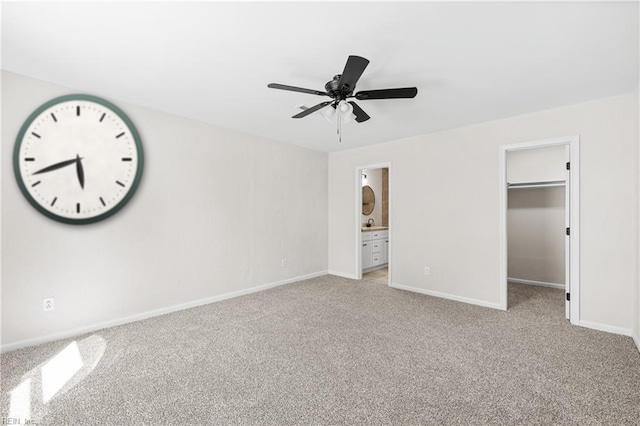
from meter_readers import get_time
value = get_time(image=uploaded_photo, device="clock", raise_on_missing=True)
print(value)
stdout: 5:42
